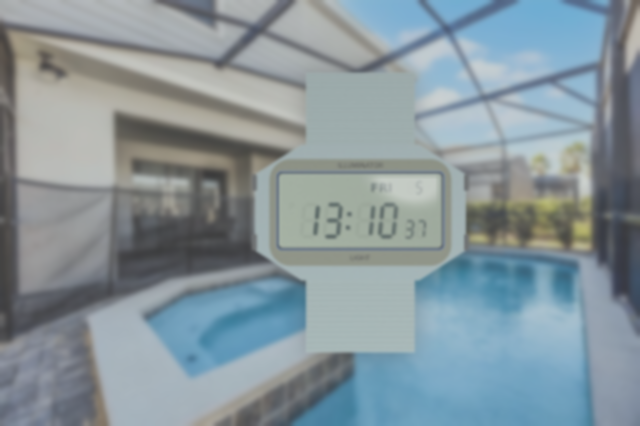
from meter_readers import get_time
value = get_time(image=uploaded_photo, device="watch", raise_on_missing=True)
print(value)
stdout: 13:10:37
